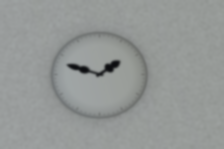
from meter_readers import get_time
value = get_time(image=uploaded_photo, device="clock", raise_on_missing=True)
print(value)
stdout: 1:48
